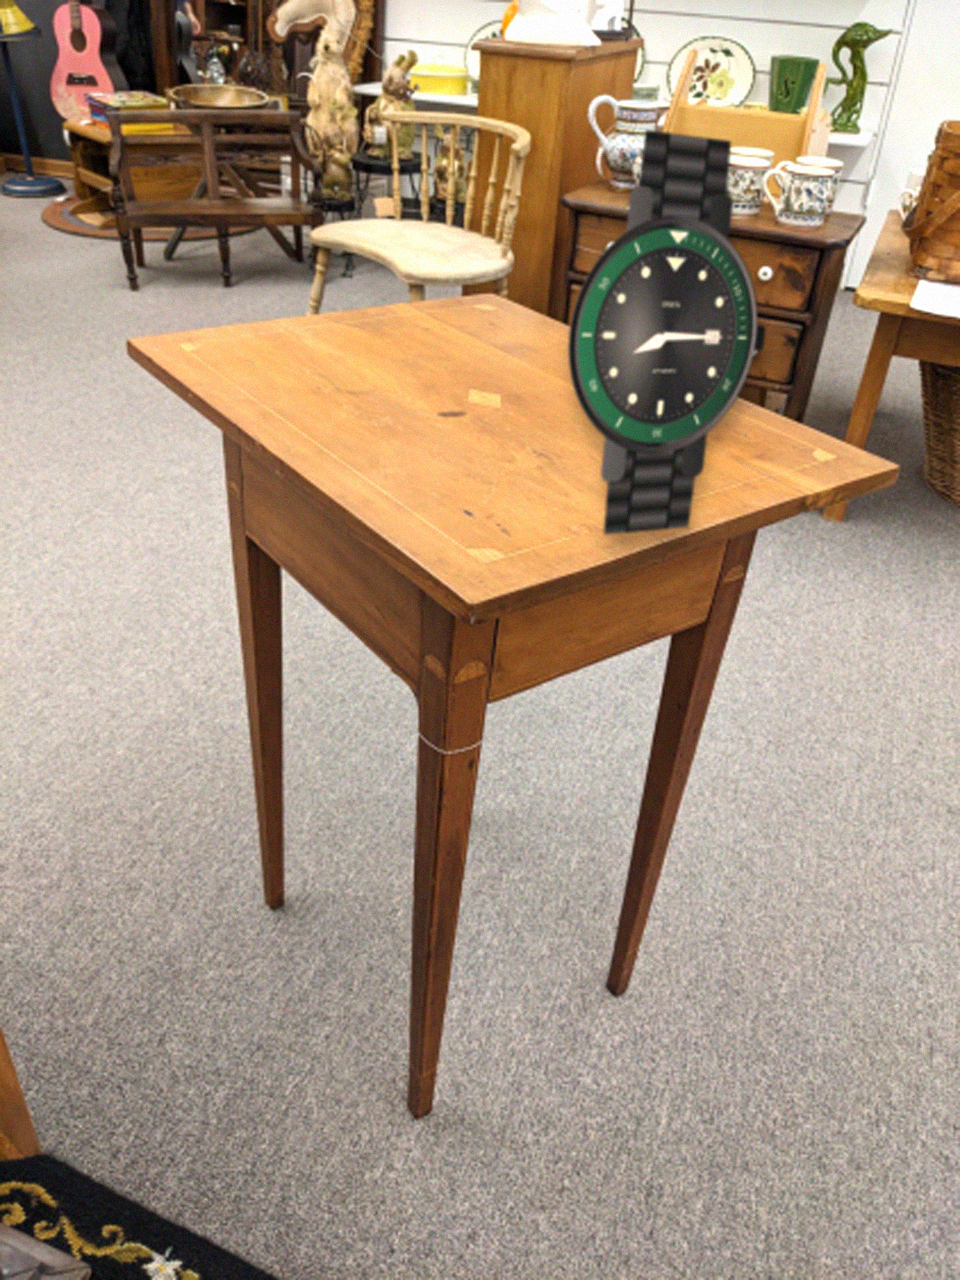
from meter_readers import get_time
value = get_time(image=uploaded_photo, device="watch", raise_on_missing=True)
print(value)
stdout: 8:15
